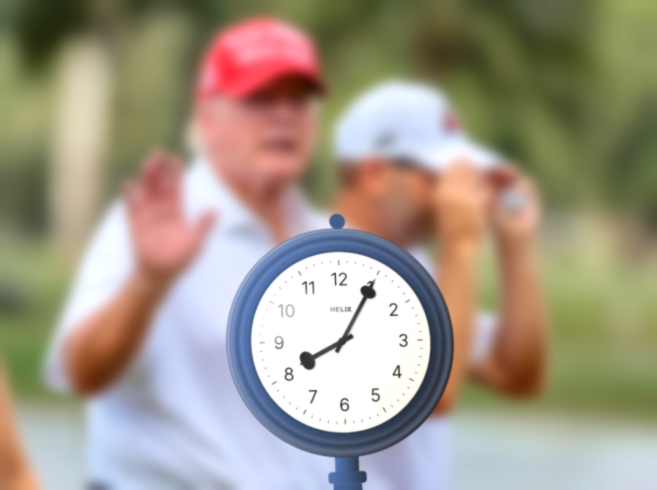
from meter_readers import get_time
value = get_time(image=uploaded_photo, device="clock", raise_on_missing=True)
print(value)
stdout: 8:05
